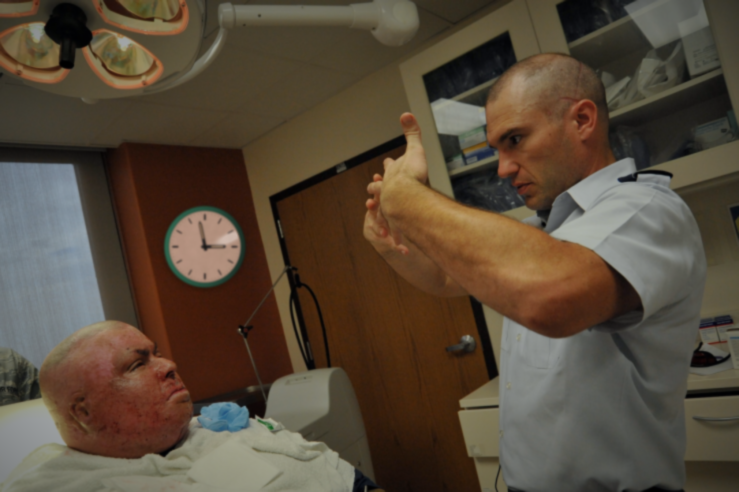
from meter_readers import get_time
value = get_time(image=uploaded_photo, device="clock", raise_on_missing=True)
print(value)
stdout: 2:58
